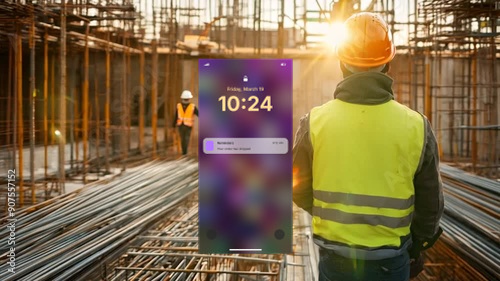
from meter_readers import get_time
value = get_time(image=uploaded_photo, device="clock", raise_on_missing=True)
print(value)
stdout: 10:24
